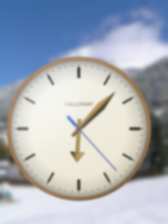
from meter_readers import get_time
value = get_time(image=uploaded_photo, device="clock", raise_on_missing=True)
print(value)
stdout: 6:07:23
